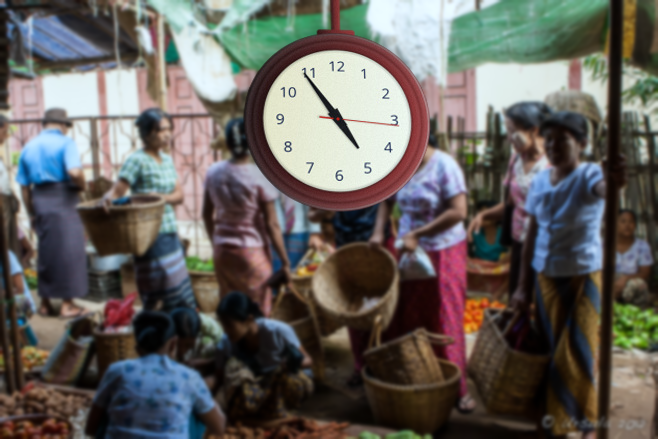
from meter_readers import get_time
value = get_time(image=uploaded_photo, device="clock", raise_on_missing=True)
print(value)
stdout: 4:54:16
